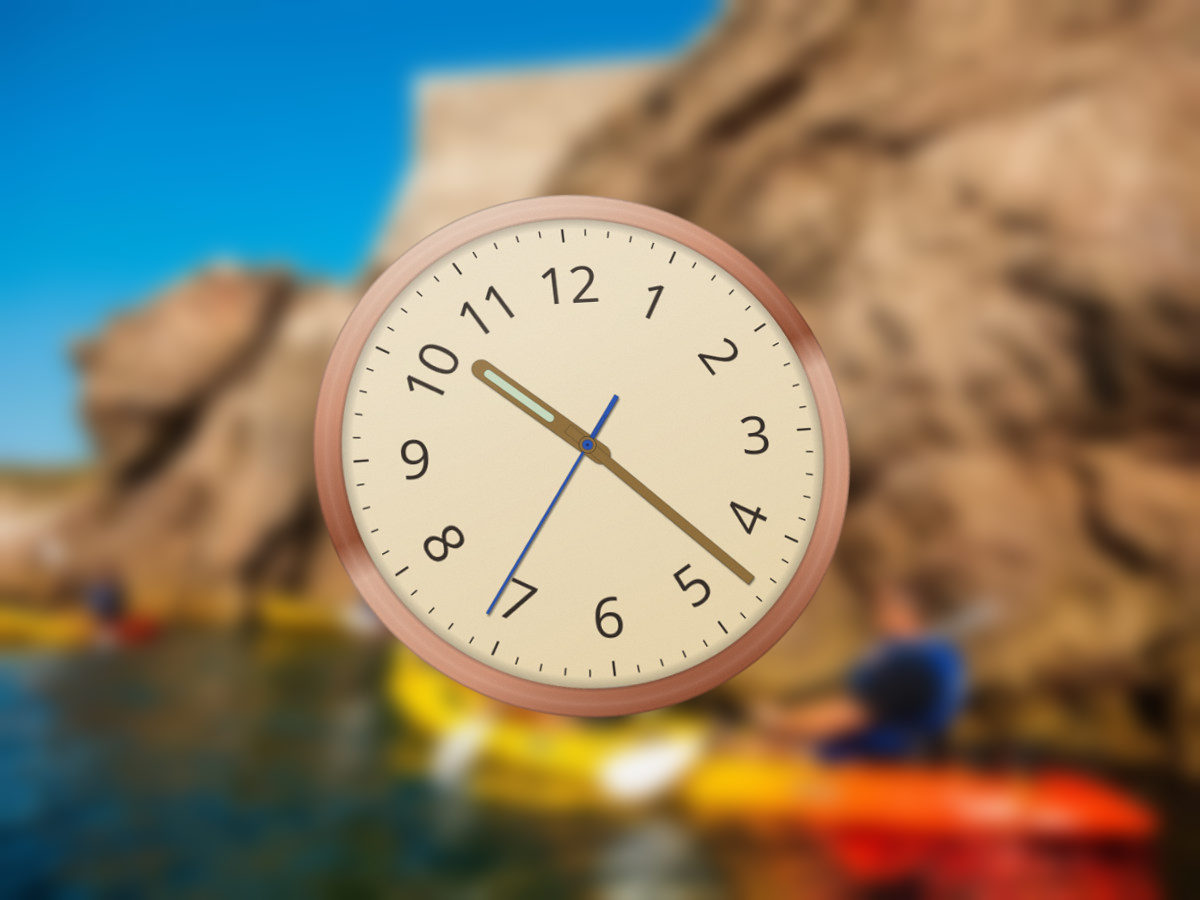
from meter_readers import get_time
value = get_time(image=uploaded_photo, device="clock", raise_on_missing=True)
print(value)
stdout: 10:22:36
